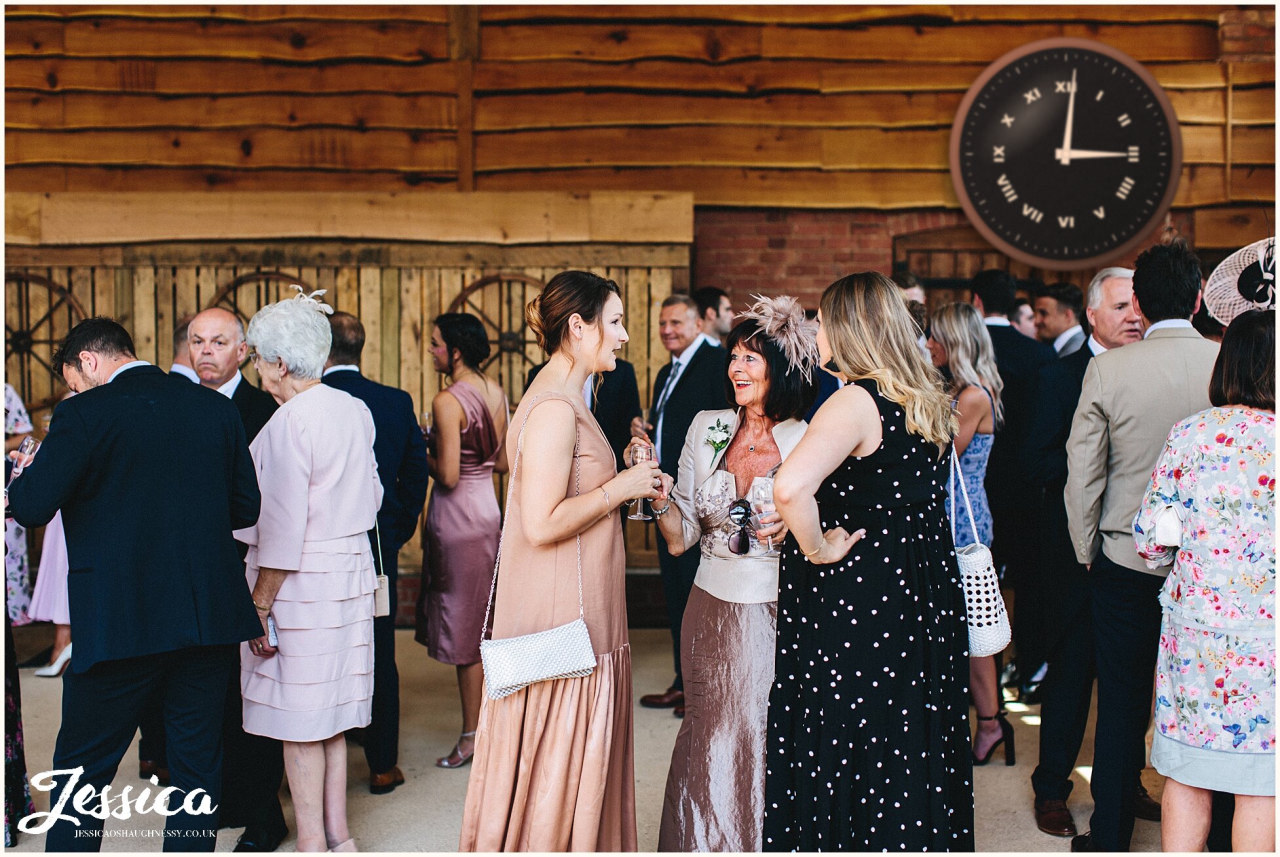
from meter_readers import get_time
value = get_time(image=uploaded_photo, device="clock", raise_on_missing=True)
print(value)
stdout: 3:01
